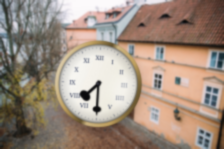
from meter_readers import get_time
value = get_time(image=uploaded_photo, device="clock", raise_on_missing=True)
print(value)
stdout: 7:30
